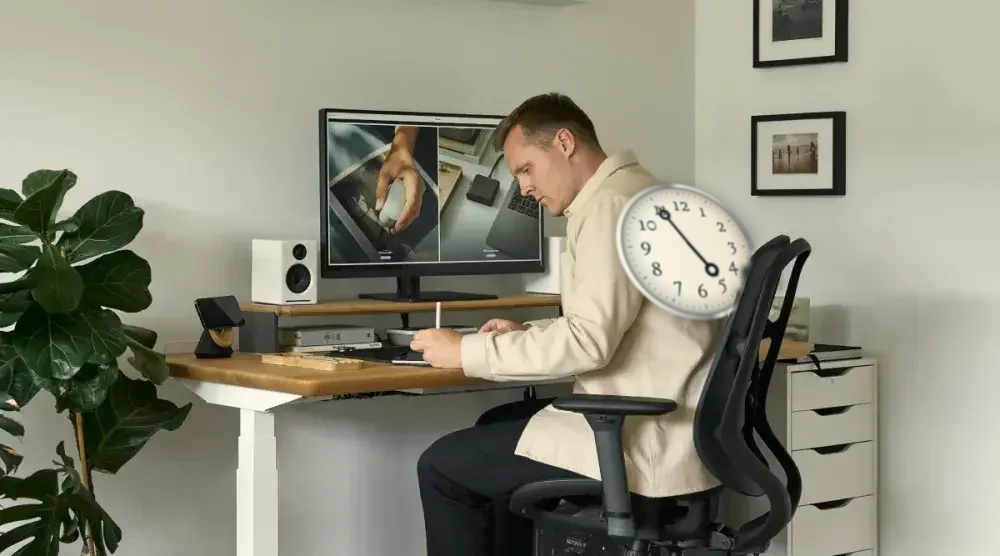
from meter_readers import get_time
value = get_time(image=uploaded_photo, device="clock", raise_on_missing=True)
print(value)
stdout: 4:55
